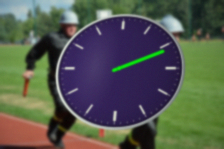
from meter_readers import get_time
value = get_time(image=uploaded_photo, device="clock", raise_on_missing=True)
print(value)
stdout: 2:11
